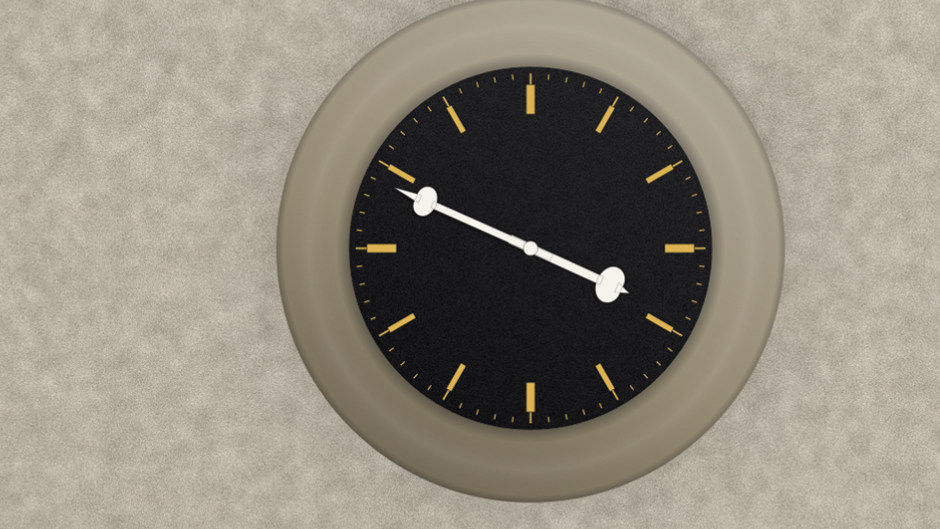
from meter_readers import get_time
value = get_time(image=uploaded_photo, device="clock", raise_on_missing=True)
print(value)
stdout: 3:49
